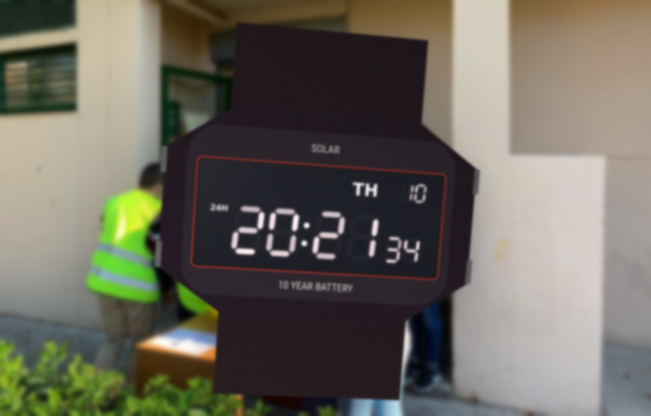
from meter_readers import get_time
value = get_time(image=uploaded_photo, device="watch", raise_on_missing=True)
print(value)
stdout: 20:21:34
